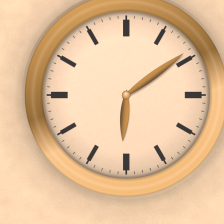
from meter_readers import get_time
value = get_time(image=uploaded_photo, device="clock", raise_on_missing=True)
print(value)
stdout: 6:09
